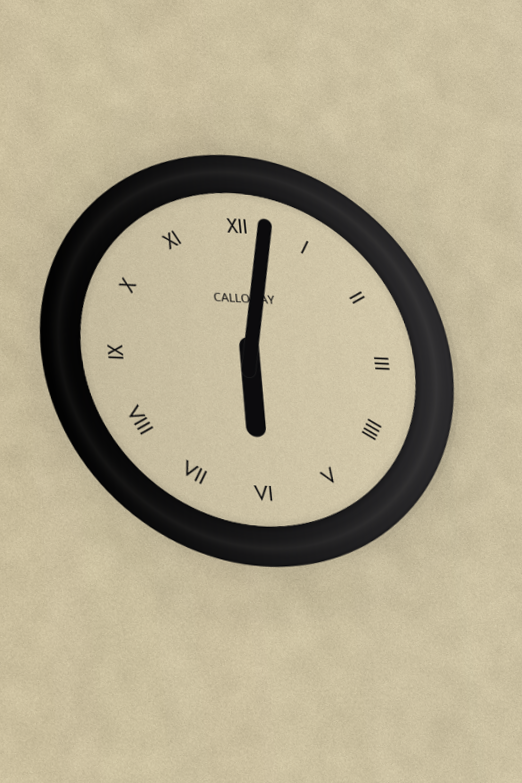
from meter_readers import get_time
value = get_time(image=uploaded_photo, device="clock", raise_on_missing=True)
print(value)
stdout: 6:02
